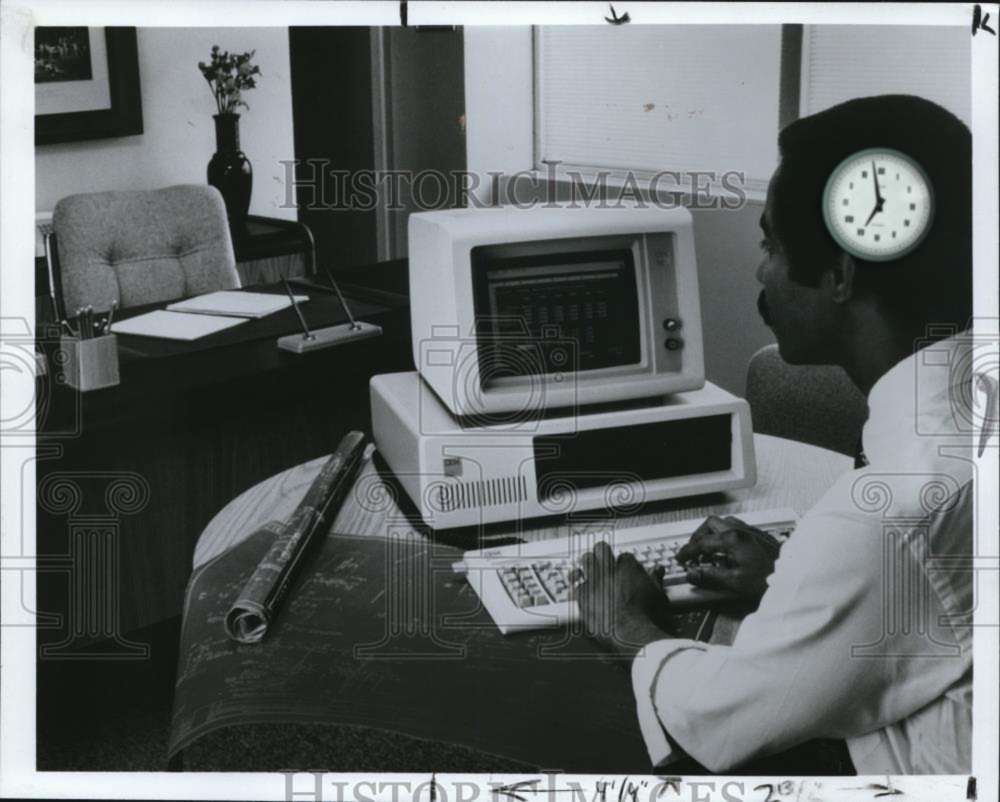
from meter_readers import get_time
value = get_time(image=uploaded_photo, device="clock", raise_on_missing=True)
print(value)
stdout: 6:58
